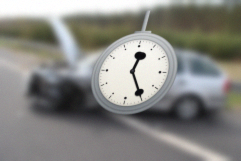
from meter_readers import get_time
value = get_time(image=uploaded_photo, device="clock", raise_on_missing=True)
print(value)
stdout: 12:25
